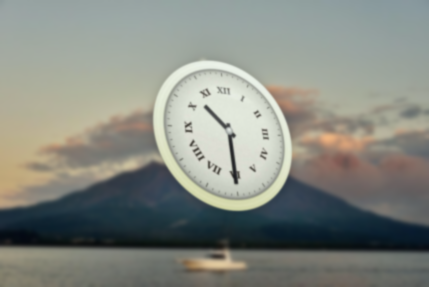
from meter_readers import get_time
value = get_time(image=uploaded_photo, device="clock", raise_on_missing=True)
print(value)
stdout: 10:30
